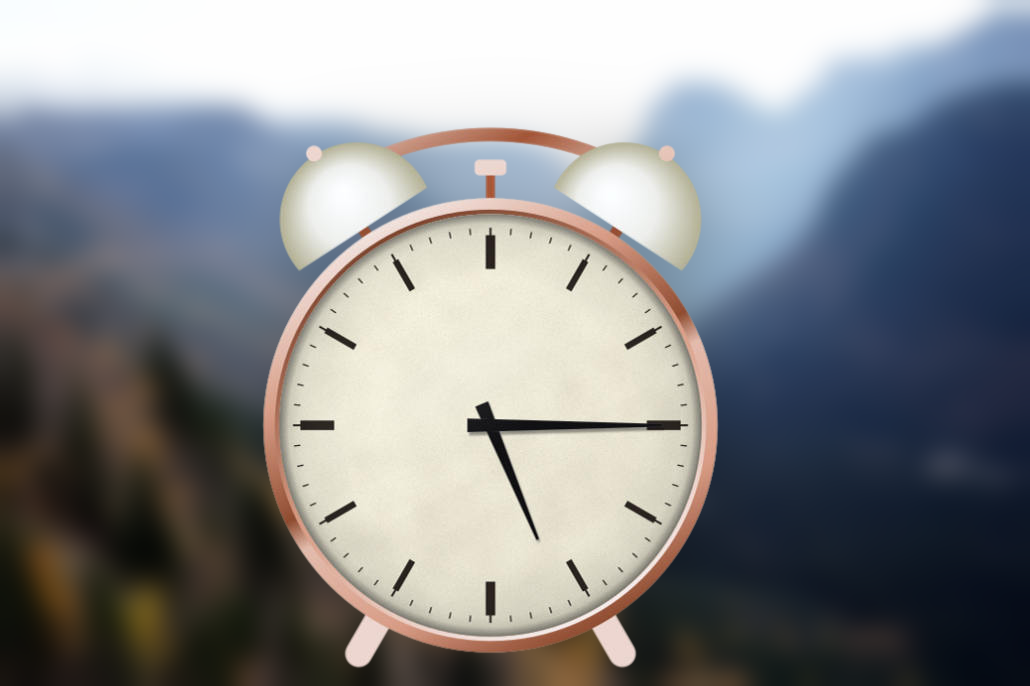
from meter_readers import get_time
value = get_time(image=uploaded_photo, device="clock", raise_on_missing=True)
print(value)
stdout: 5:15
